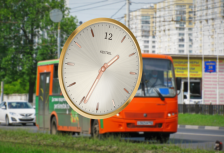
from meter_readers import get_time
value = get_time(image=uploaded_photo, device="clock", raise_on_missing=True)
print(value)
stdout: 1:34
